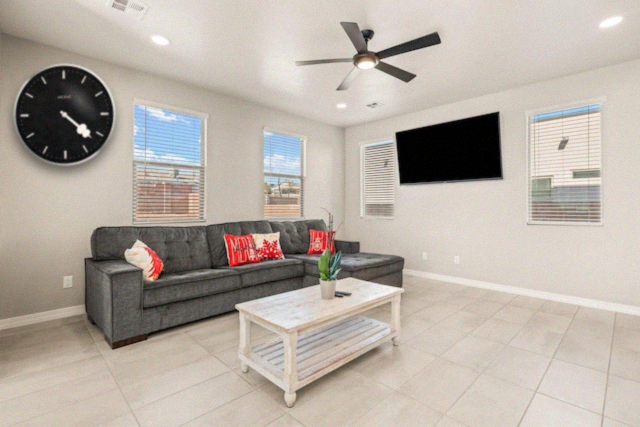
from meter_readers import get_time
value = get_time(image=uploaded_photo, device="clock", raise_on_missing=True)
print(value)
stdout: 4:22
